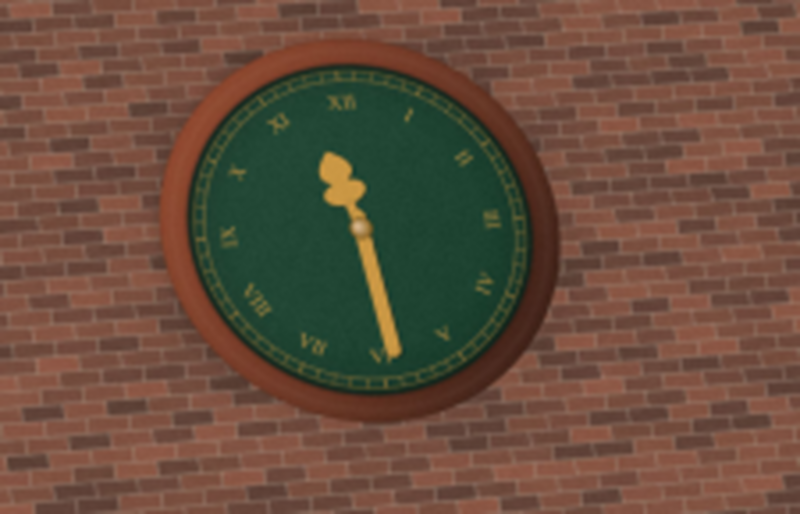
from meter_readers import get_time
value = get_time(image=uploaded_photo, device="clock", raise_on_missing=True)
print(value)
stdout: 11:29
